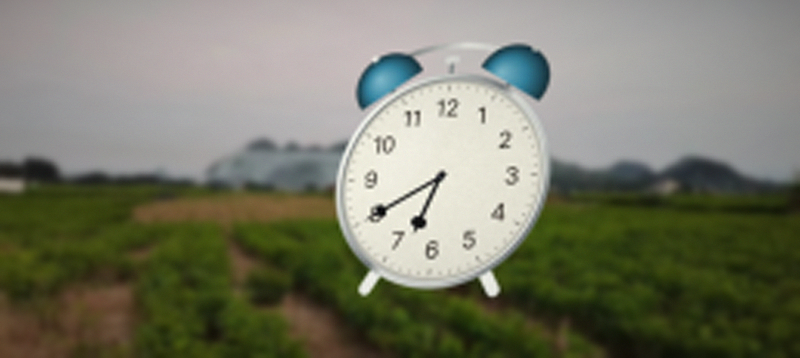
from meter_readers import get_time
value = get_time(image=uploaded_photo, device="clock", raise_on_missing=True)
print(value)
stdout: 6:40
